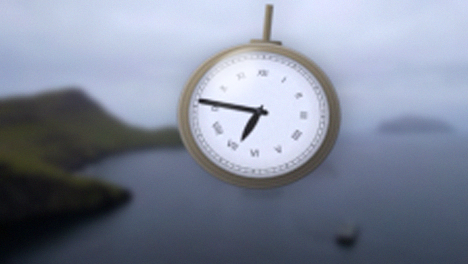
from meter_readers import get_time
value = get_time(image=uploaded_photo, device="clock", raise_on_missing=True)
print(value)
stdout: 6:46
